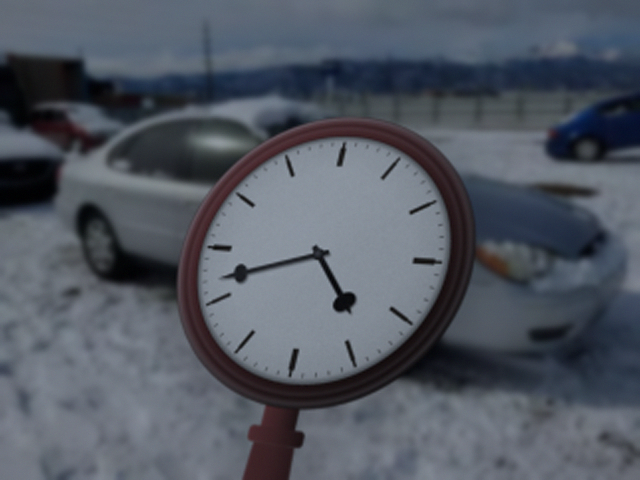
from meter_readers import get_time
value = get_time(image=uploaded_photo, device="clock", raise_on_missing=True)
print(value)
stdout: 4:42
